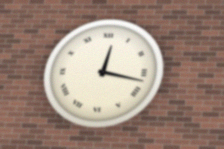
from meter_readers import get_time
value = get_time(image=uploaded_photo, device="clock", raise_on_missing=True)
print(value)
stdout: 12:17
